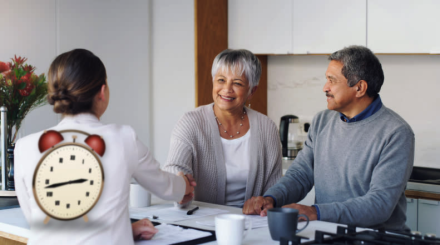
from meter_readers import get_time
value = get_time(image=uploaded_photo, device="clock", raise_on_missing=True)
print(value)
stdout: 2:43
